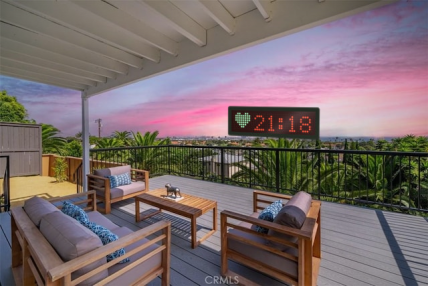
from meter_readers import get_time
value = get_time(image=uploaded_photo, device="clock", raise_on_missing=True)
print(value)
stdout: 21:18
